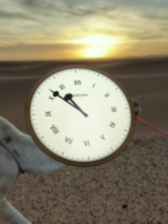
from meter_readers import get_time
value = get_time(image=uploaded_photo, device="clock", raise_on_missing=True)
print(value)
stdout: 10:52
